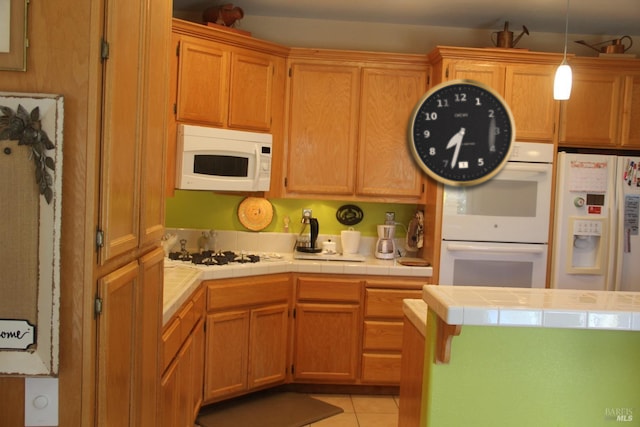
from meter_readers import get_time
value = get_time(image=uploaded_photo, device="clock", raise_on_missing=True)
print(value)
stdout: 7:33
